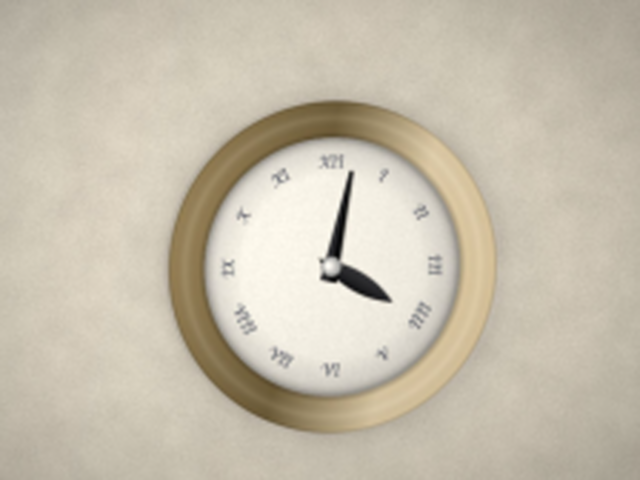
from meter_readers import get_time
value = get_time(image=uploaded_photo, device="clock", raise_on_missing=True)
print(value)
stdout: 4:02
